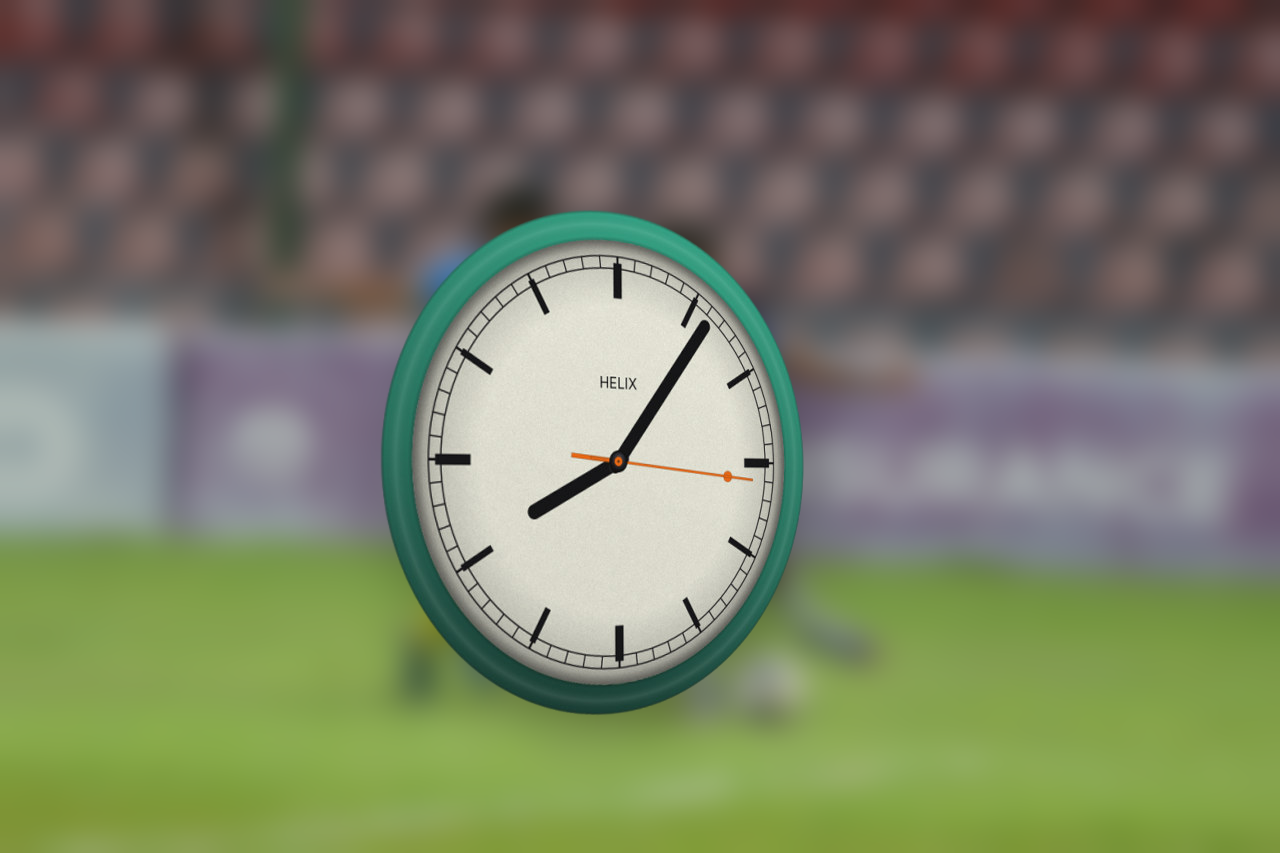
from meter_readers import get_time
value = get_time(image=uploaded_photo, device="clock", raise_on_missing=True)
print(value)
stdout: 8:06:16
